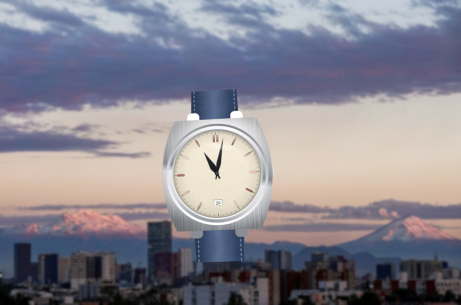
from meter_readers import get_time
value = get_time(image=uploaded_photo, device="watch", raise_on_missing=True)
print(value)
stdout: 11:02
